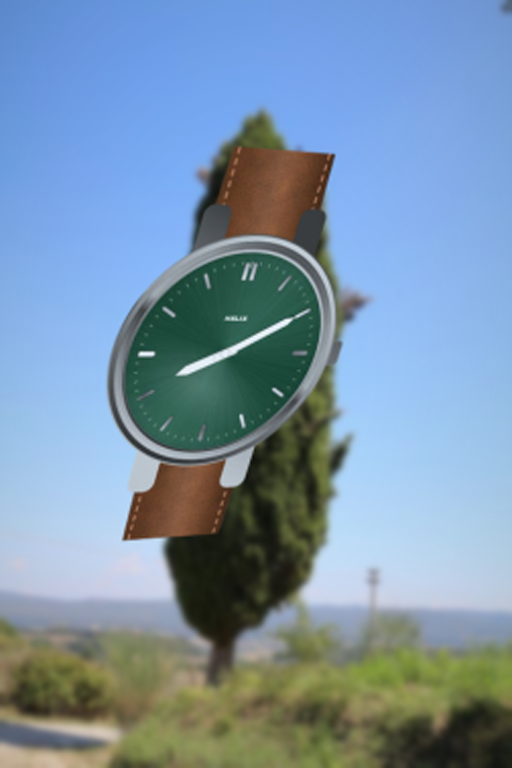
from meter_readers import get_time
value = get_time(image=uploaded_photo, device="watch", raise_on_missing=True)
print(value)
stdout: 8:10
